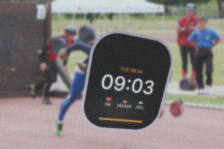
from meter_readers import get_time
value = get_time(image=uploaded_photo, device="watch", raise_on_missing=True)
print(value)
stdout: 9:03
